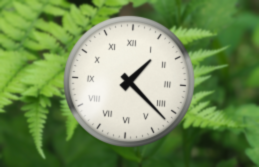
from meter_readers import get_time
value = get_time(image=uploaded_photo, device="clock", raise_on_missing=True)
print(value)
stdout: 1:22
